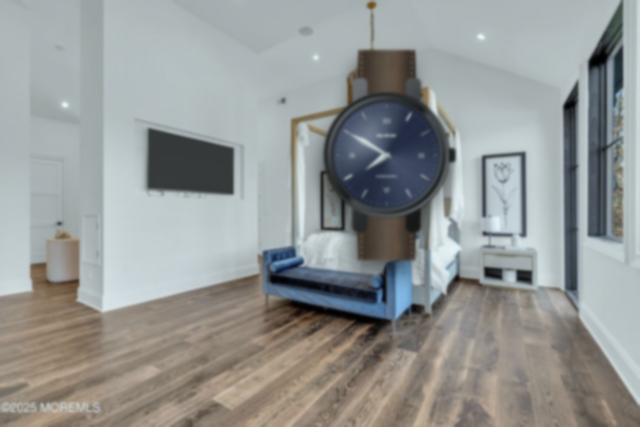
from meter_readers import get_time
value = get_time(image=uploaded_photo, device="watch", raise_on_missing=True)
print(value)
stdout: 7:50
